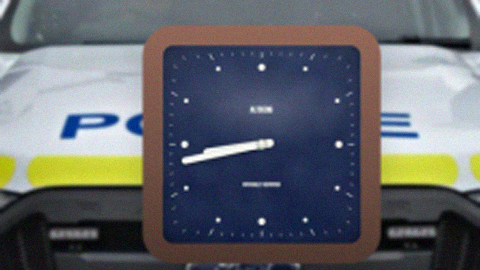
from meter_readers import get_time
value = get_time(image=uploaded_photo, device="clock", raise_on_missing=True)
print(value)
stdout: 8:43
